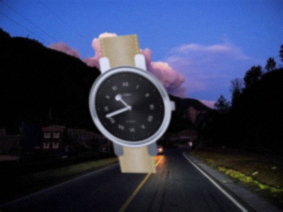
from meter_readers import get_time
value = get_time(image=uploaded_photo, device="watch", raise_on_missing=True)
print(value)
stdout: 10:42
